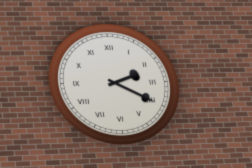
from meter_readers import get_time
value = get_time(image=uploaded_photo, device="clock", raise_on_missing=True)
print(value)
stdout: 2:20
